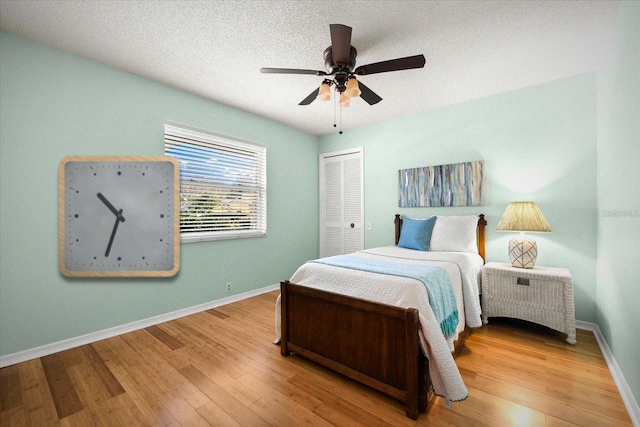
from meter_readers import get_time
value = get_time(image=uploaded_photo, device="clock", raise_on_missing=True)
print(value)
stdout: 10:33
